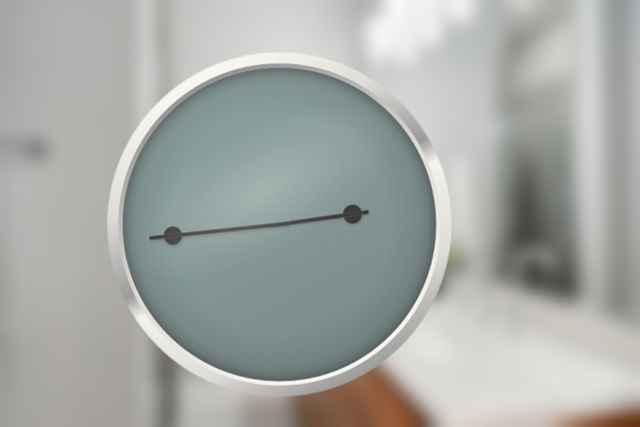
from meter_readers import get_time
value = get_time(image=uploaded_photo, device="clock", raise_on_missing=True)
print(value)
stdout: 2:44
